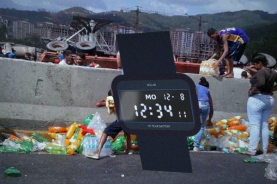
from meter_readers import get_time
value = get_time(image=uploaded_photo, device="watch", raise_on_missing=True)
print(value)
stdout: 12:34:11
